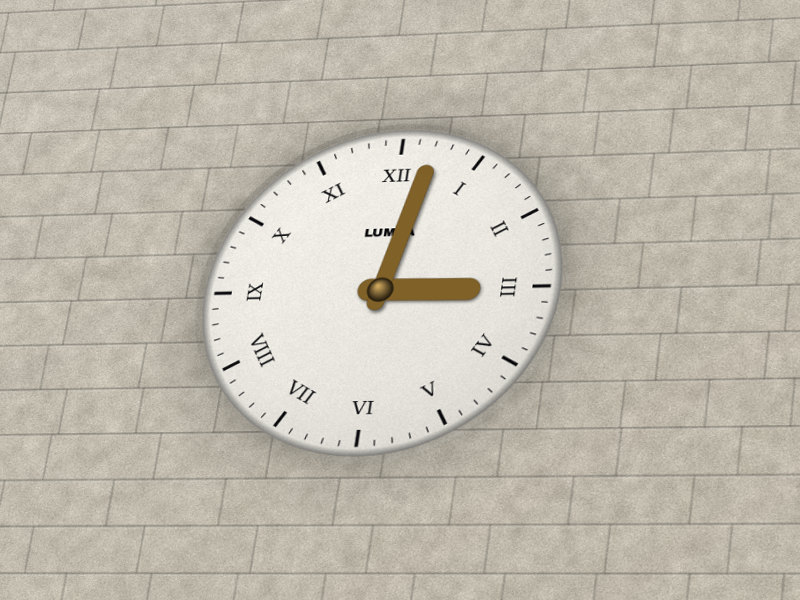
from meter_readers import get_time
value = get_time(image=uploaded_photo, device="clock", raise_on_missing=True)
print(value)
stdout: 3:02
